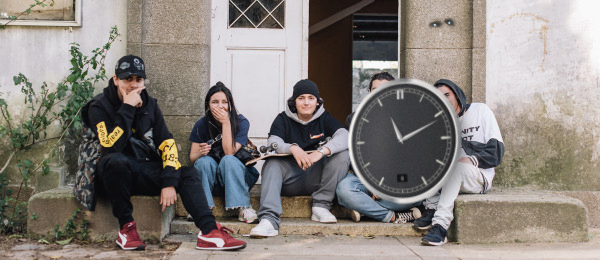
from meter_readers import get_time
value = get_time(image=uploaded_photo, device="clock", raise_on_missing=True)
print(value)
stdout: 11:11
